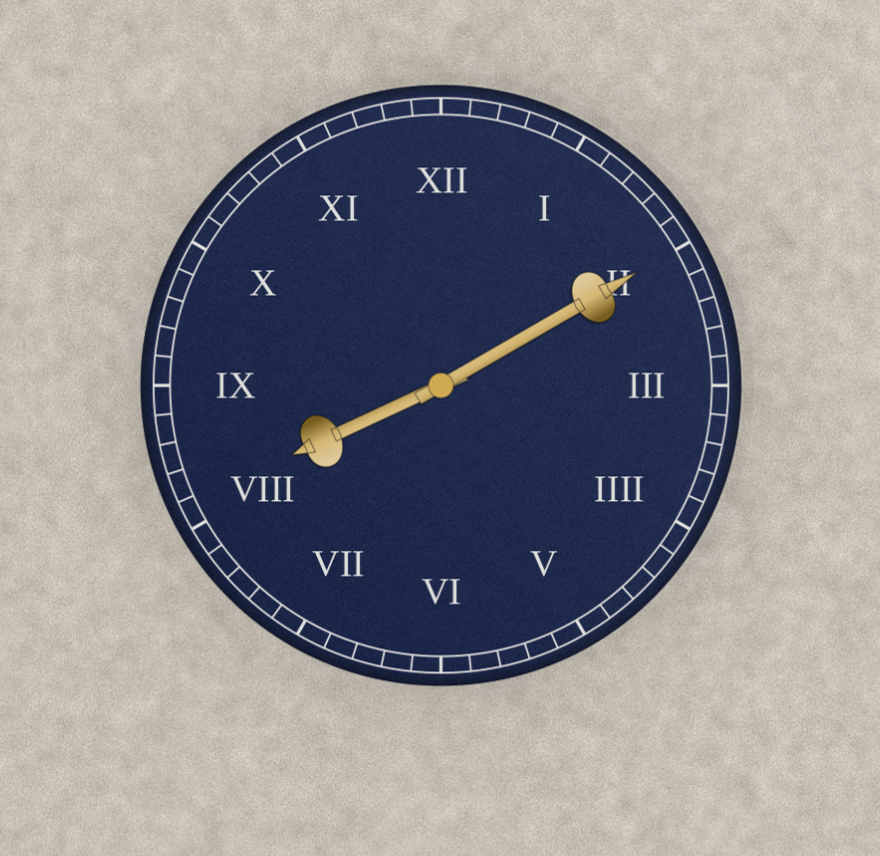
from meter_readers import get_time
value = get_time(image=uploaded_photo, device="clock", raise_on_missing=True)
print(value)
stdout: 8:10
